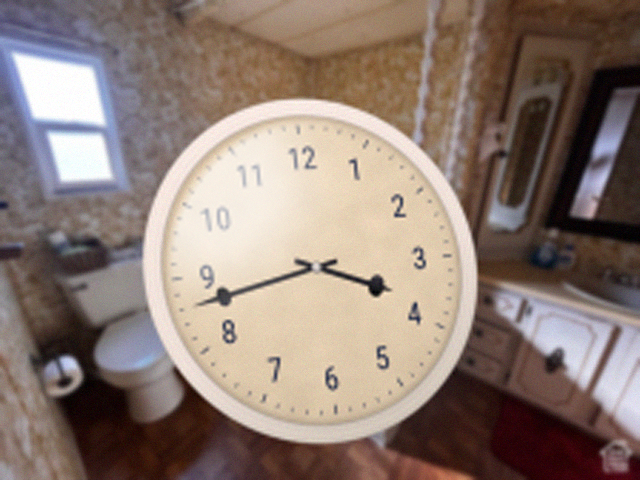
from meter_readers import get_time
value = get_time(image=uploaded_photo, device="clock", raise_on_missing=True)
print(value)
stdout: 3:43
